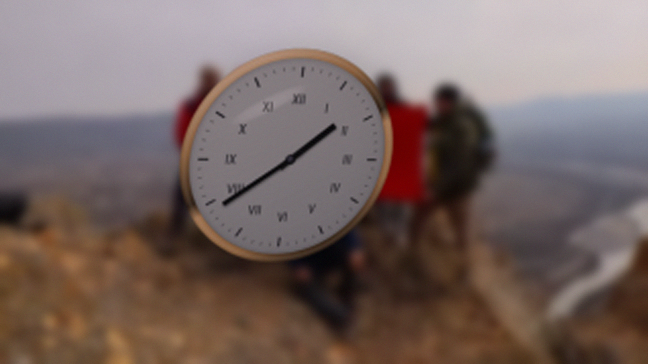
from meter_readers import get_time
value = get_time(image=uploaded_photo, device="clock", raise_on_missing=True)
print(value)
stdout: 1:39
